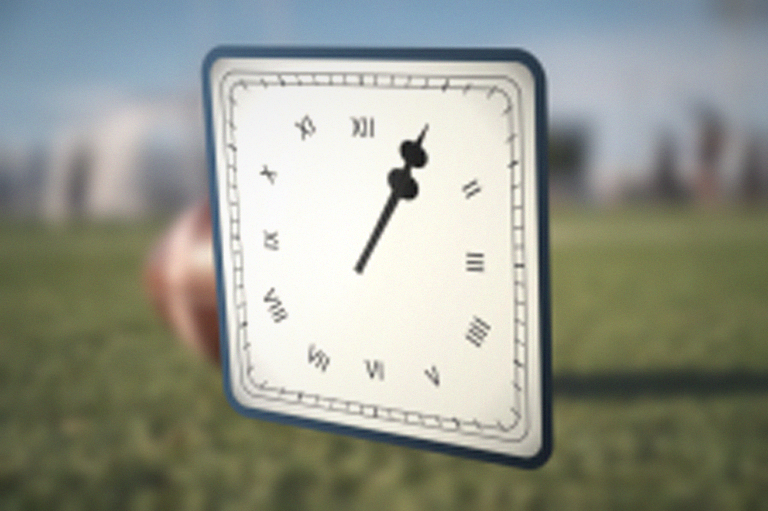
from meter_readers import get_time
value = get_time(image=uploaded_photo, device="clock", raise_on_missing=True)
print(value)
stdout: 1:05
